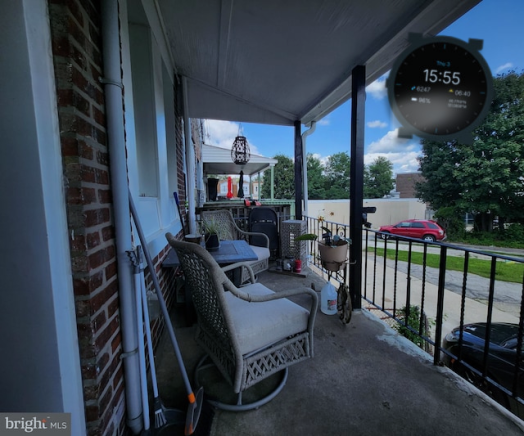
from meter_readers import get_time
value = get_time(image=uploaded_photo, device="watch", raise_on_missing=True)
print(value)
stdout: 15:55
